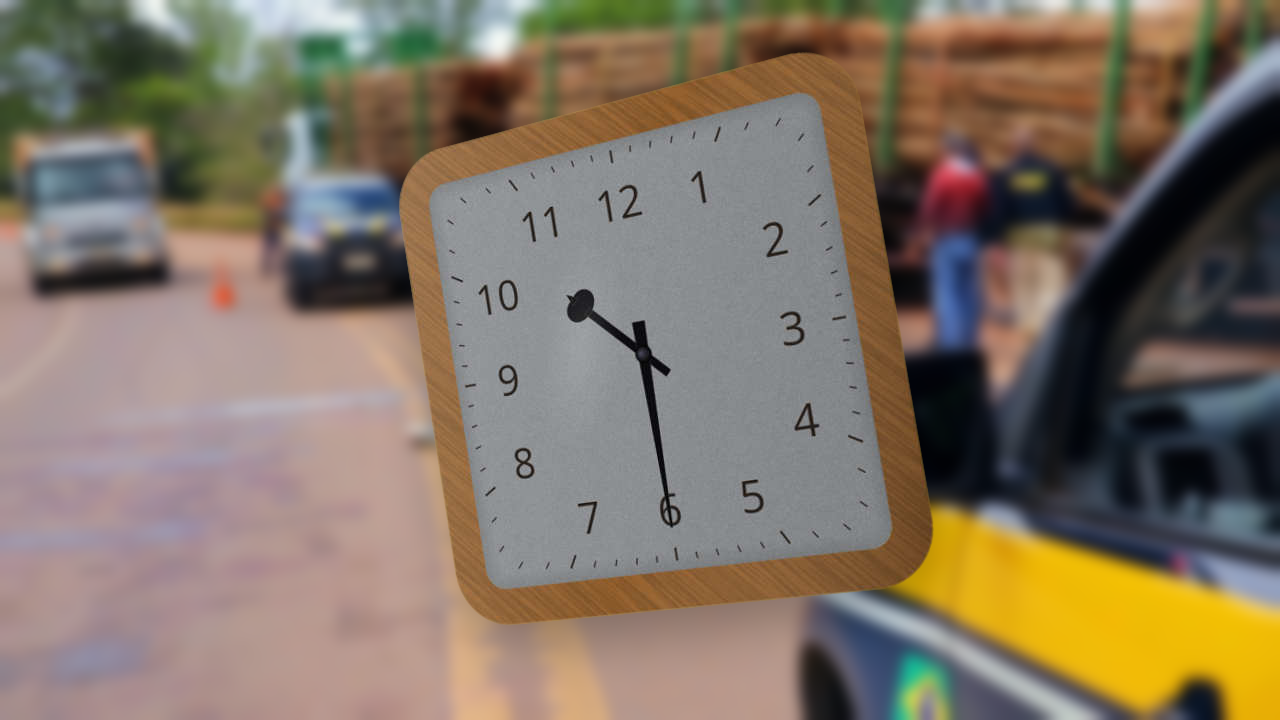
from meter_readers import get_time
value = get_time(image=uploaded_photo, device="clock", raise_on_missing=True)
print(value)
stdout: 10:30
